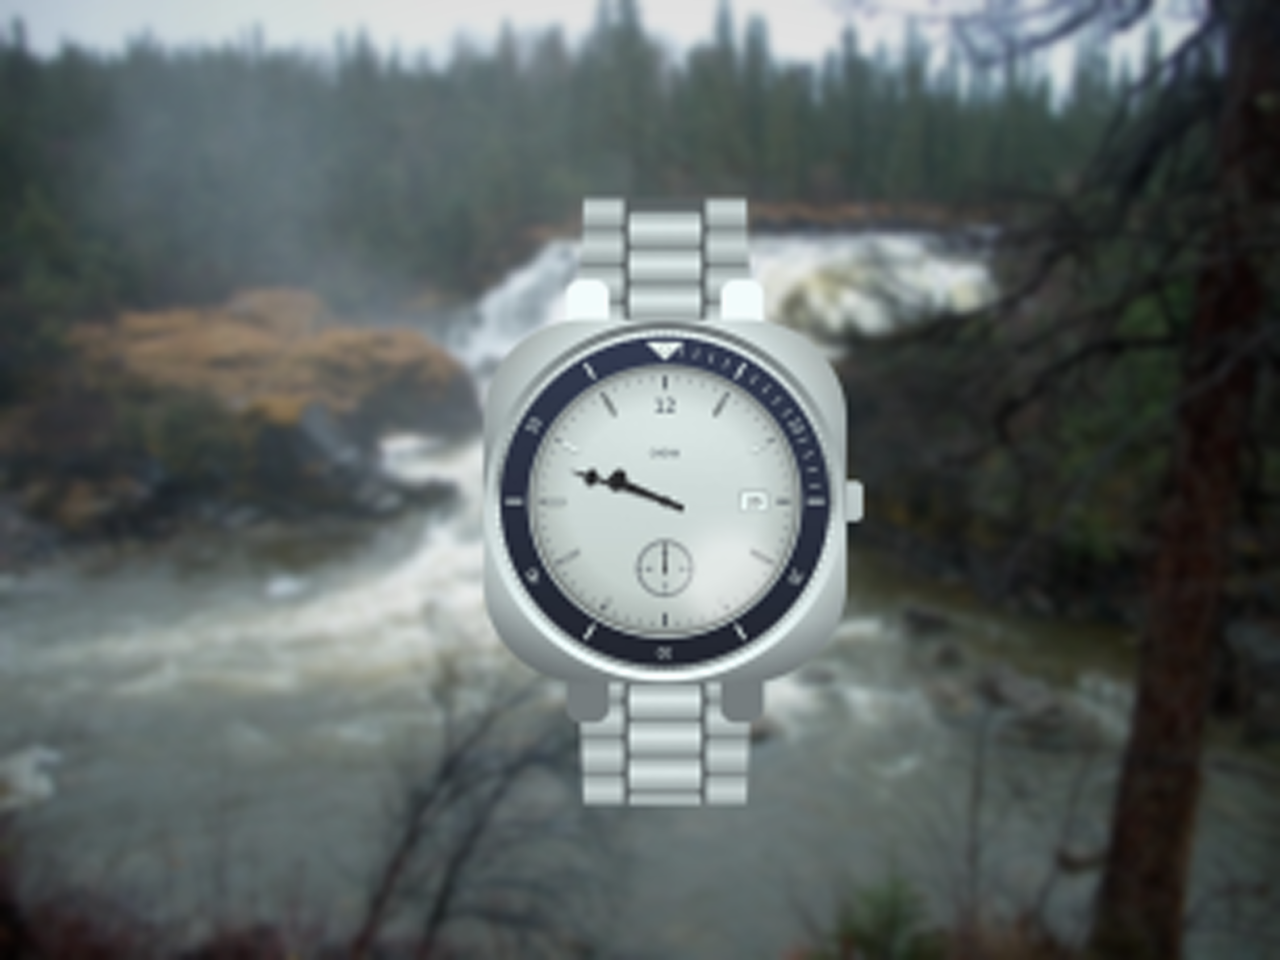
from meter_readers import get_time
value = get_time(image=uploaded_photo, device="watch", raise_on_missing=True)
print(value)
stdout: 9:48
